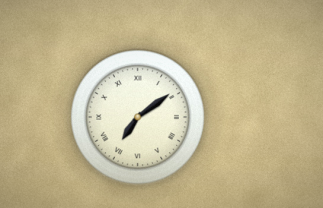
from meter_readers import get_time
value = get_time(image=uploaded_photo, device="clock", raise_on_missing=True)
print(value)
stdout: 7:09
